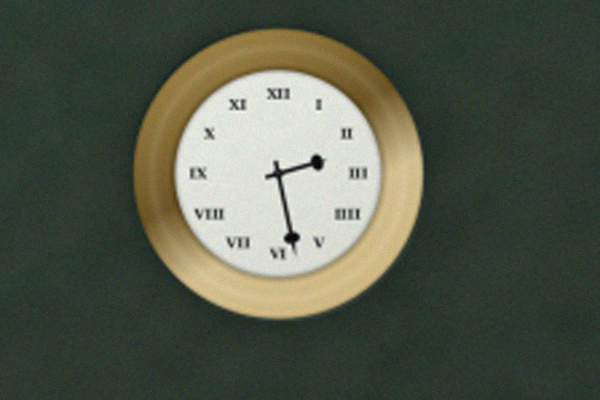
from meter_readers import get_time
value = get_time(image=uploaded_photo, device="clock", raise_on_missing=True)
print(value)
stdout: 2:28
